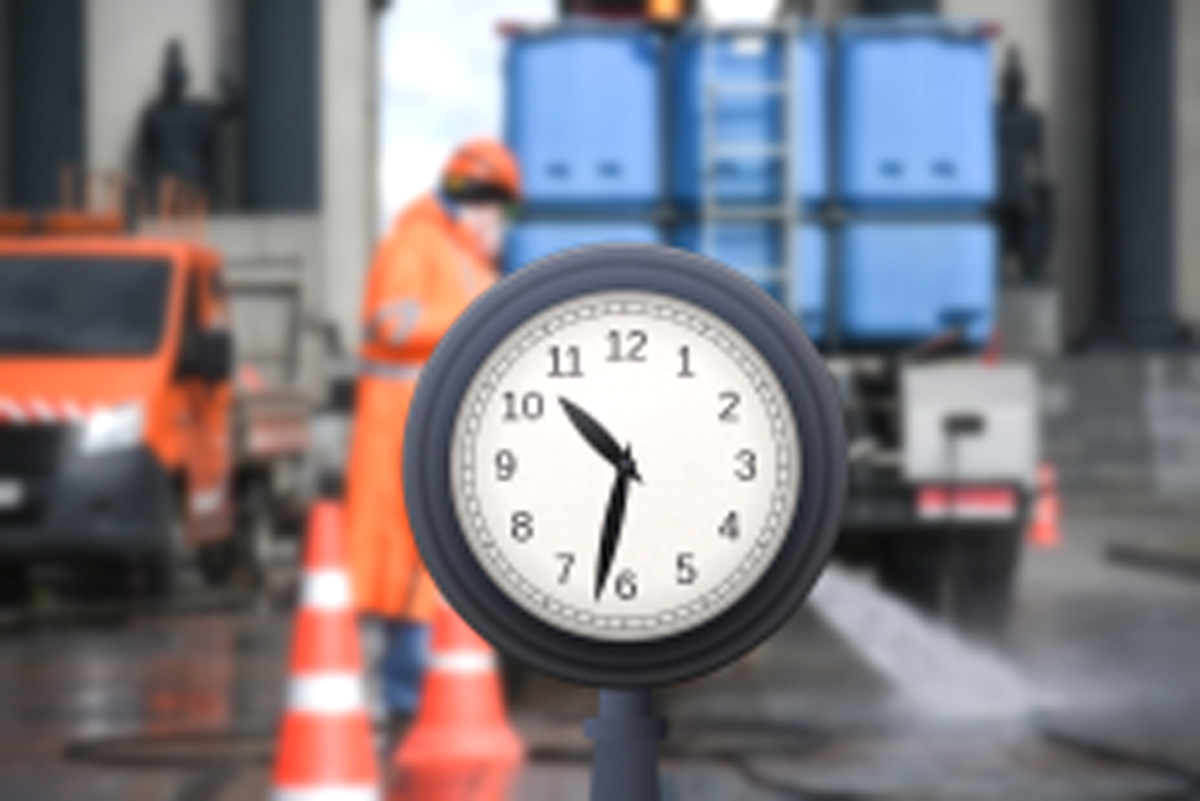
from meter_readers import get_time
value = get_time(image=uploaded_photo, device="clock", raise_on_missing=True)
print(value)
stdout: 10:32
